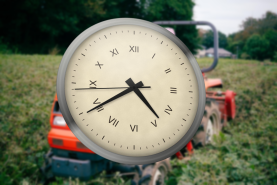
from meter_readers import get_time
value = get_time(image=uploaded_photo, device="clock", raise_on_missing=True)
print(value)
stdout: 4:39:44
